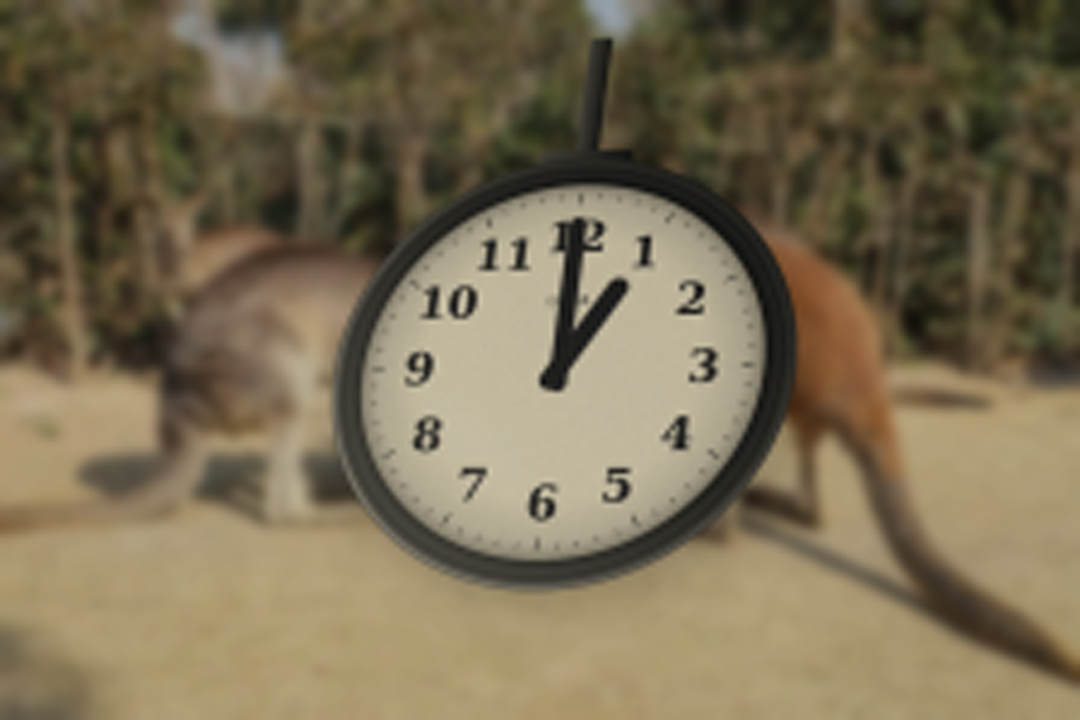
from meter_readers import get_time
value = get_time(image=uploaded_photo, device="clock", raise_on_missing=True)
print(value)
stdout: 1:00
